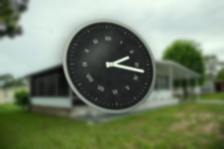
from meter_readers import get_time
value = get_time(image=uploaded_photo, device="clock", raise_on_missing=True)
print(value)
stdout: 2:17
